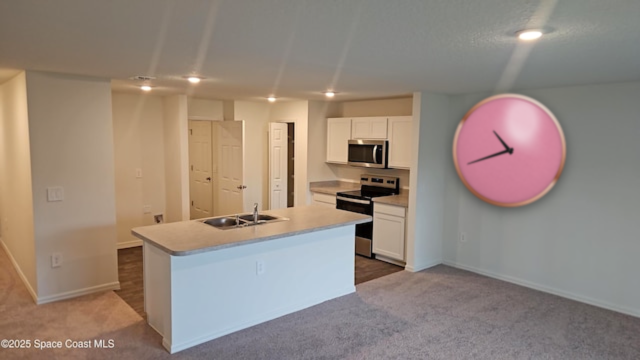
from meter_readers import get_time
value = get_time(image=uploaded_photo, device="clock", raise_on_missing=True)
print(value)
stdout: 10:42
